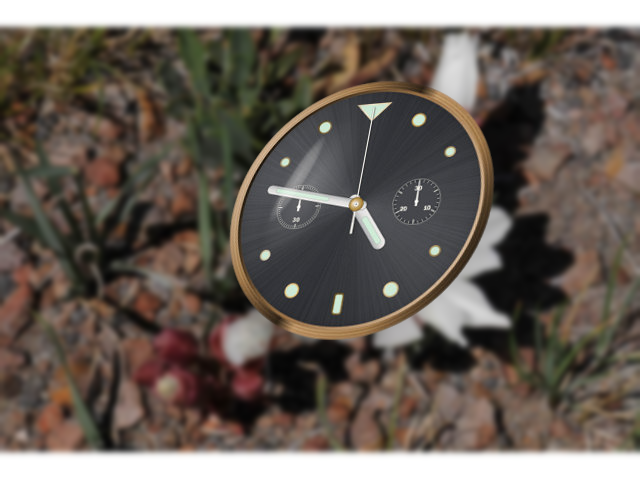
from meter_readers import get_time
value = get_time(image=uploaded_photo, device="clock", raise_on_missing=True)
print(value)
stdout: 4:47
